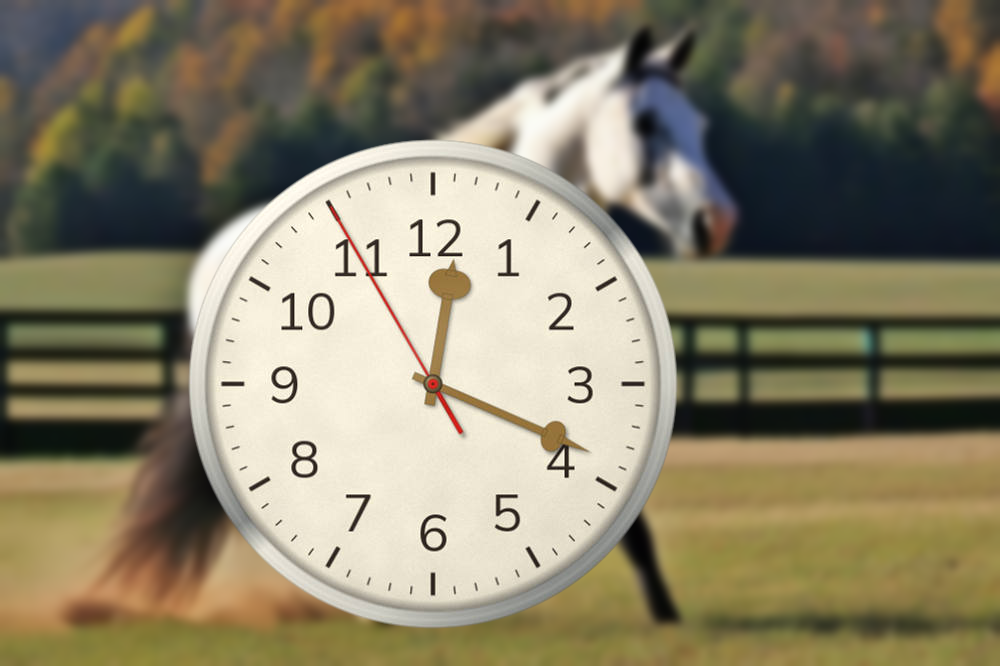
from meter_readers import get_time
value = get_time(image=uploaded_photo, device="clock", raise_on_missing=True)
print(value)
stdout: 12:18:55
